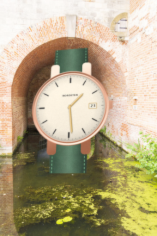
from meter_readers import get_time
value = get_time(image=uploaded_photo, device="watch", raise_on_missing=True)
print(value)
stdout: 1:29
